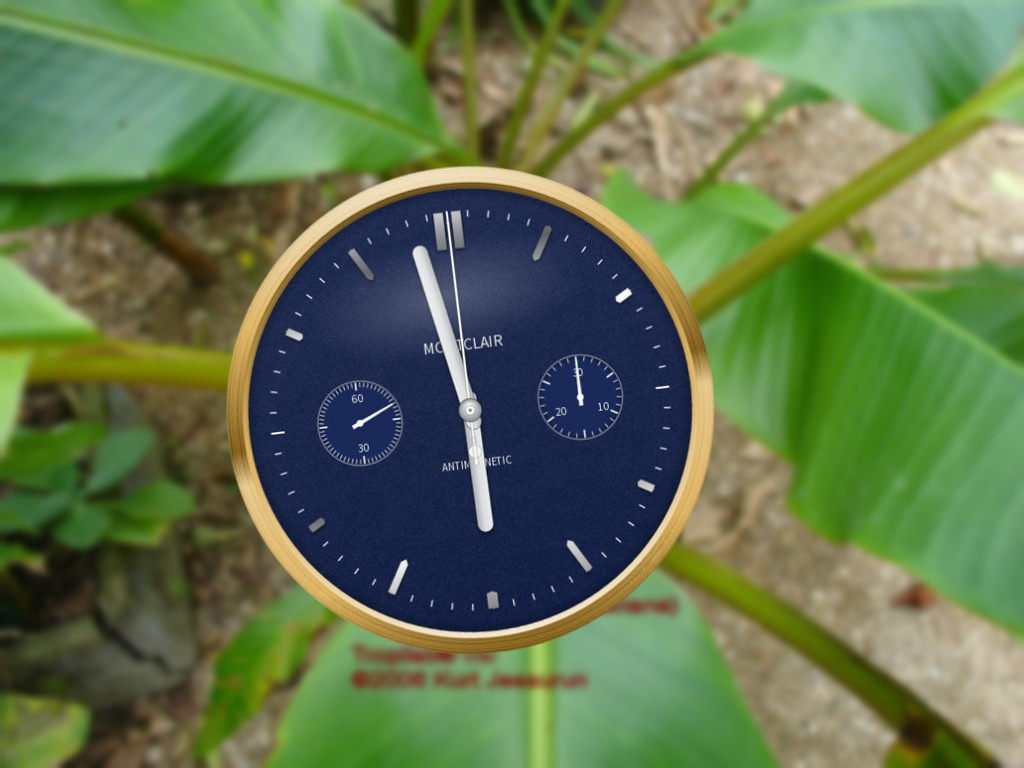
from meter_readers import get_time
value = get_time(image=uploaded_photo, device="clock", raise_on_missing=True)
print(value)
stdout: 5:58:11
